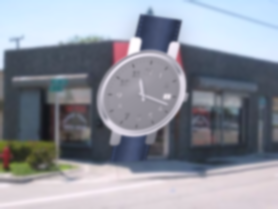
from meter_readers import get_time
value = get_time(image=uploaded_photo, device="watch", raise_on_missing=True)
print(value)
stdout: 11:18
